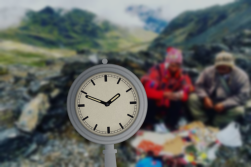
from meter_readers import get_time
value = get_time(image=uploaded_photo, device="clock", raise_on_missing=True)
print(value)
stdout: 1:49
